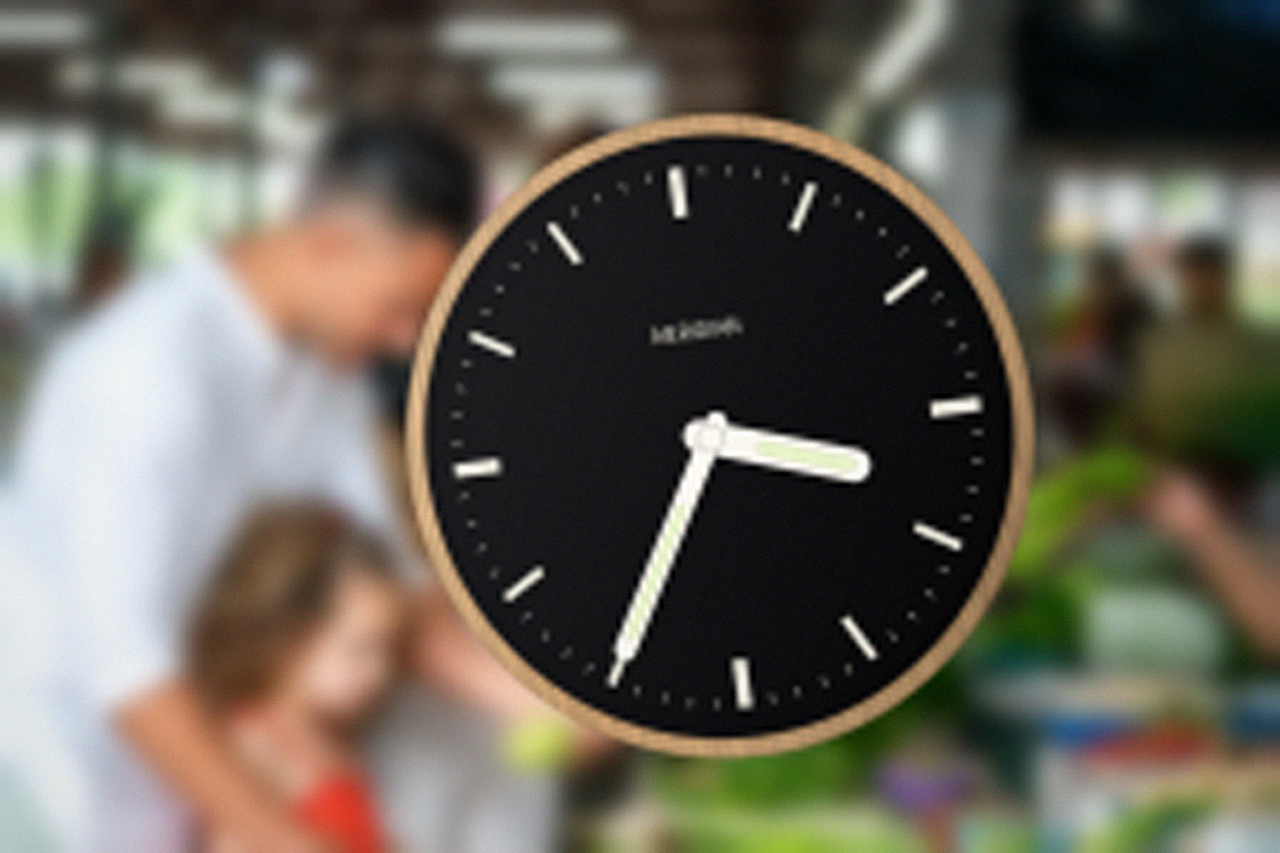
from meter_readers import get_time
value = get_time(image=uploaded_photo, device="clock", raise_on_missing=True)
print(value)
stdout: 3:35
